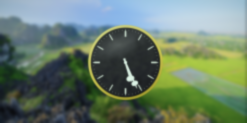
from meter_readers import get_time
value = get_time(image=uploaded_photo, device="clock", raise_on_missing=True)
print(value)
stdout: 5:26
